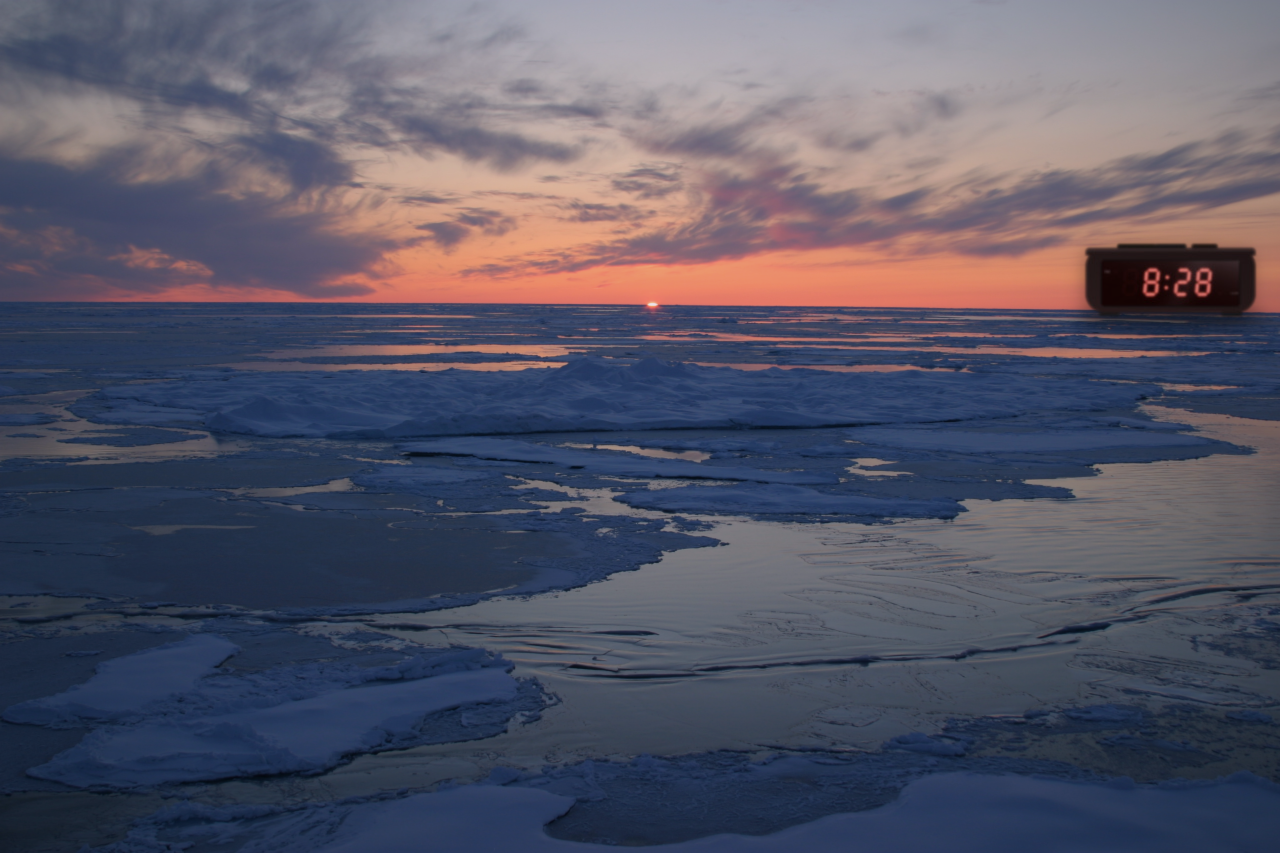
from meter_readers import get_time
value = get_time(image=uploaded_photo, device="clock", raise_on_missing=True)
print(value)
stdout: 8:28
